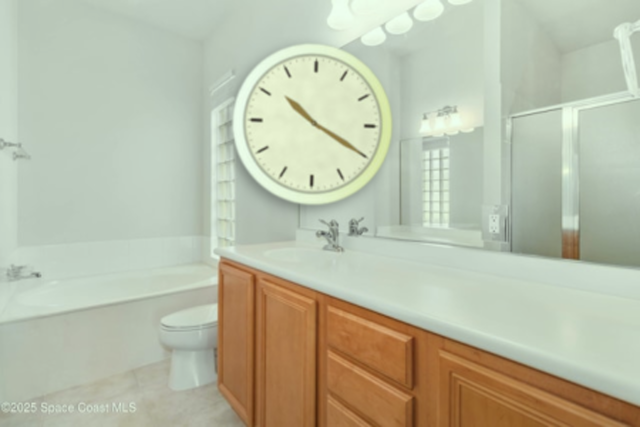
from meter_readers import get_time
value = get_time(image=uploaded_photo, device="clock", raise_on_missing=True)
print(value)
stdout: 10:20
